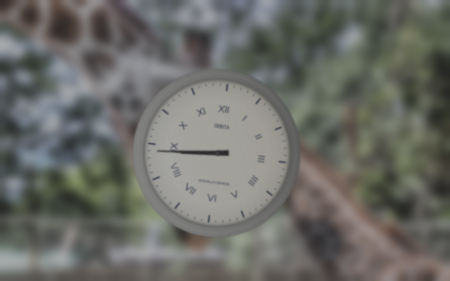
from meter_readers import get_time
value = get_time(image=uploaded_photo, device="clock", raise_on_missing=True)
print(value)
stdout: 8:44
